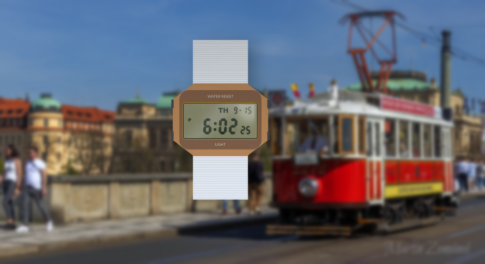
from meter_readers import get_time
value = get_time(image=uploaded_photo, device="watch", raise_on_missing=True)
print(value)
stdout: 6:02
